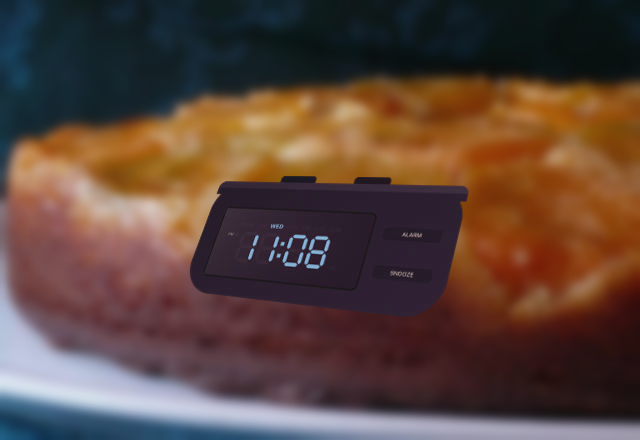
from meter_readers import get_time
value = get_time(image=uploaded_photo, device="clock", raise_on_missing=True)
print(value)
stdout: 11:08
